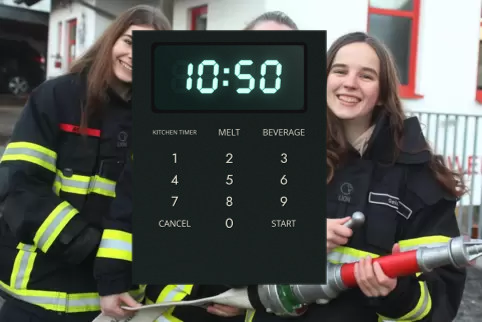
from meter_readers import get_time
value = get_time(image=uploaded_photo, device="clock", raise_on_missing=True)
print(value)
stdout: 10:50
